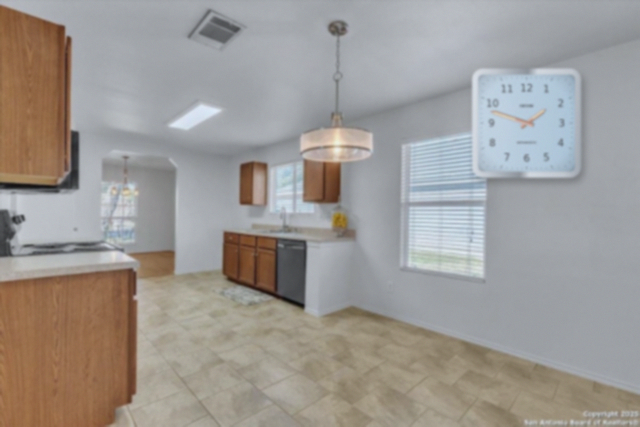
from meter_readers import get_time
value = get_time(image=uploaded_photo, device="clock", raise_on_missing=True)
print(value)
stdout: 1:48
